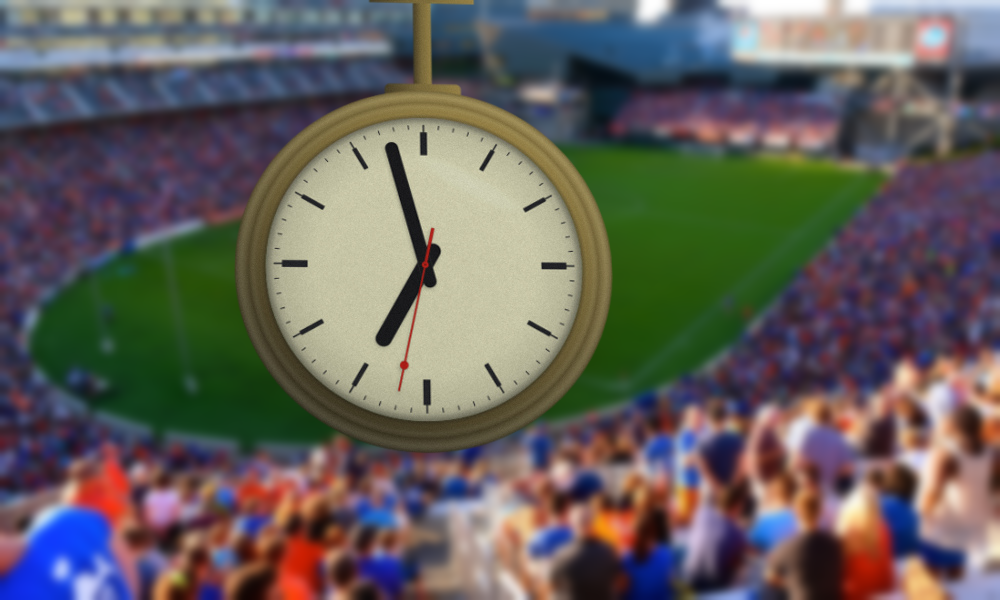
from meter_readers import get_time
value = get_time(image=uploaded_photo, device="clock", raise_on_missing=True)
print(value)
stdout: 6:57:32
